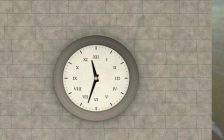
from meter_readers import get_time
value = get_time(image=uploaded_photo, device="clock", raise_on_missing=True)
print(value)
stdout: 11:33
